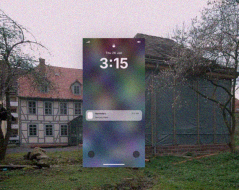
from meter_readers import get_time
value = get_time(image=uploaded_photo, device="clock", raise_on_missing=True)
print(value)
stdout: 3:15
